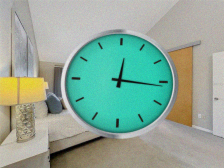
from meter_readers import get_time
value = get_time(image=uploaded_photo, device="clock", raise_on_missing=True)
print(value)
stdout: 12:16
